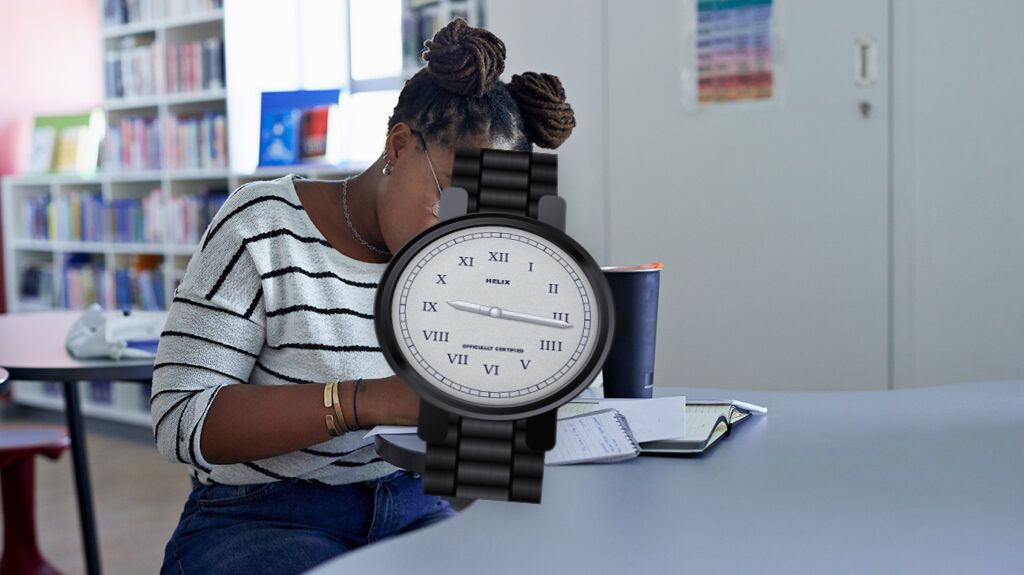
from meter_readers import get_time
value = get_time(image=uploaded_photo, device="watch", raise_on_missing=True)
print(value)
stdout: 9:16
